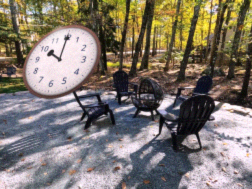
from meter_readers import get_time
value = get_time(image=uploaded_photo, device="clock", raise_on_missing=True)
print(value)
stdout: 10:00
